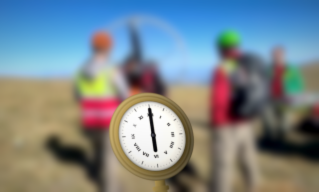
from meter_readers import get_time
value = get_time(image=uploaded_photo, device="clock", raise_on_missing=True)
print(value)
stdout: 6:00
